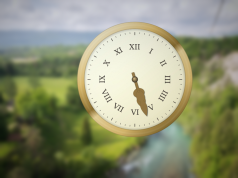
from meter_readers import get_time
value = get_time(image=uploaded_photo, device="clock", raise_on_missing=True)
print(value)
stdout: 5:27
